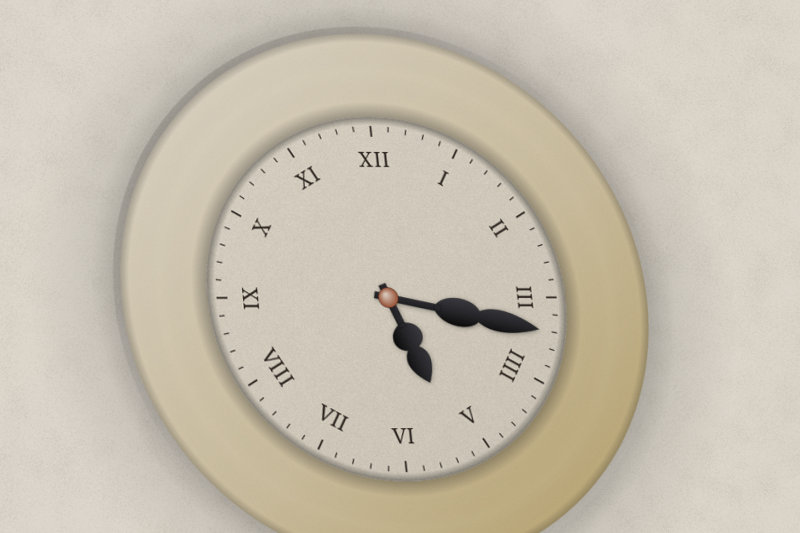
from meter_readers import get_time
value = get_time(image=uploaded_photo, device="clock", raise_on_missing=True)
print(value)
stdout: 5:17
